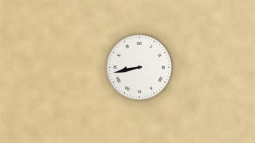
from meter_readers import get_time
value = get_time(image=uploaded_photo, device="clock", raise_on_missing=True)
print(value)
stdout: 8:43
